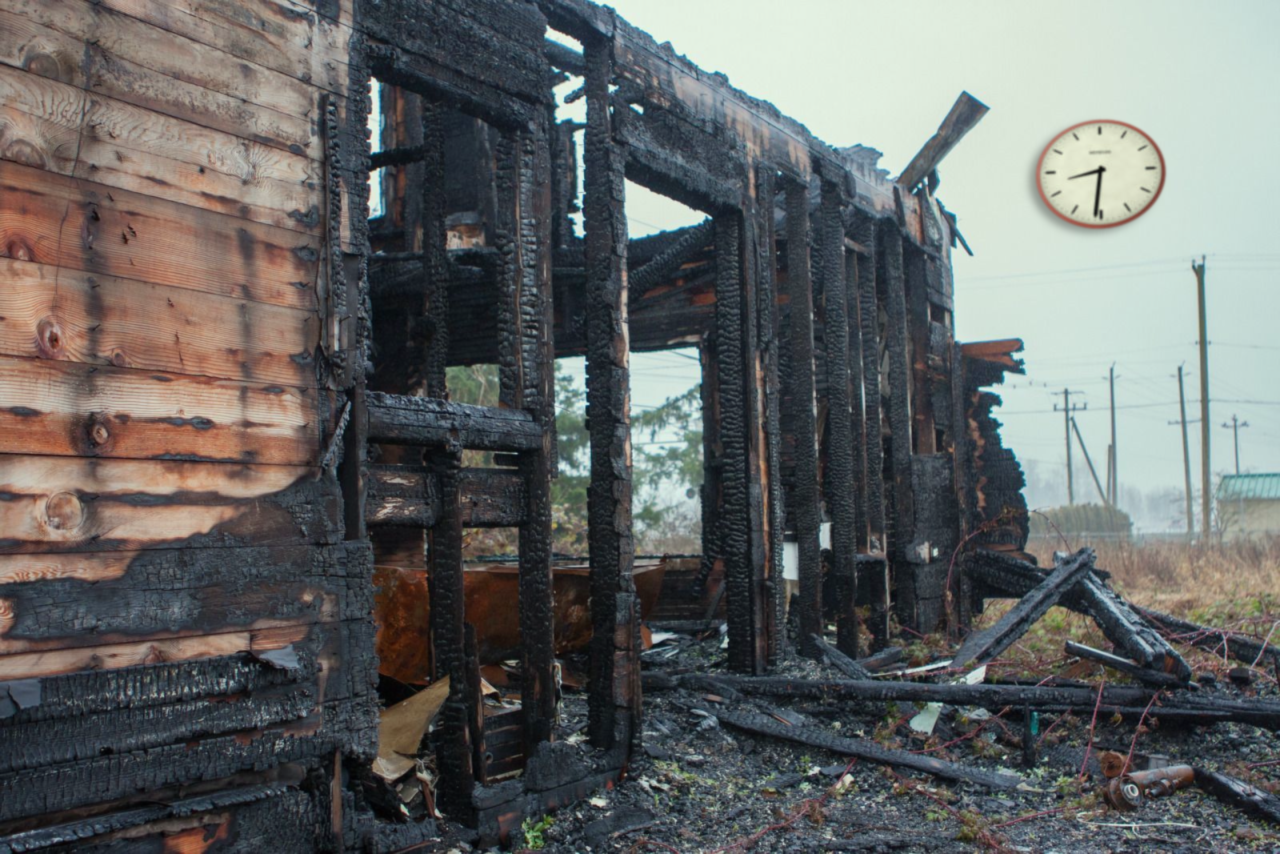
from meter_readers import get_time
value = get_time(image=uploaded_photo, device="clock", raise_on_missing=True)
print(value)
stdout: 8:31
